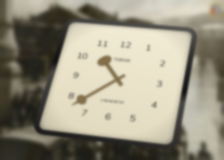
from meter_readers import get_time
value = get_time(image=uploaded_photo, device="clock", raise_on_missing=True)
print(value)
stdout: 10:38
